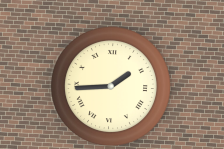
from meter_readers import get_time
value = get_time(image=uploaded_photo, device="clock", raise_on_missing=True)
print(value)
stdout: 1:44
